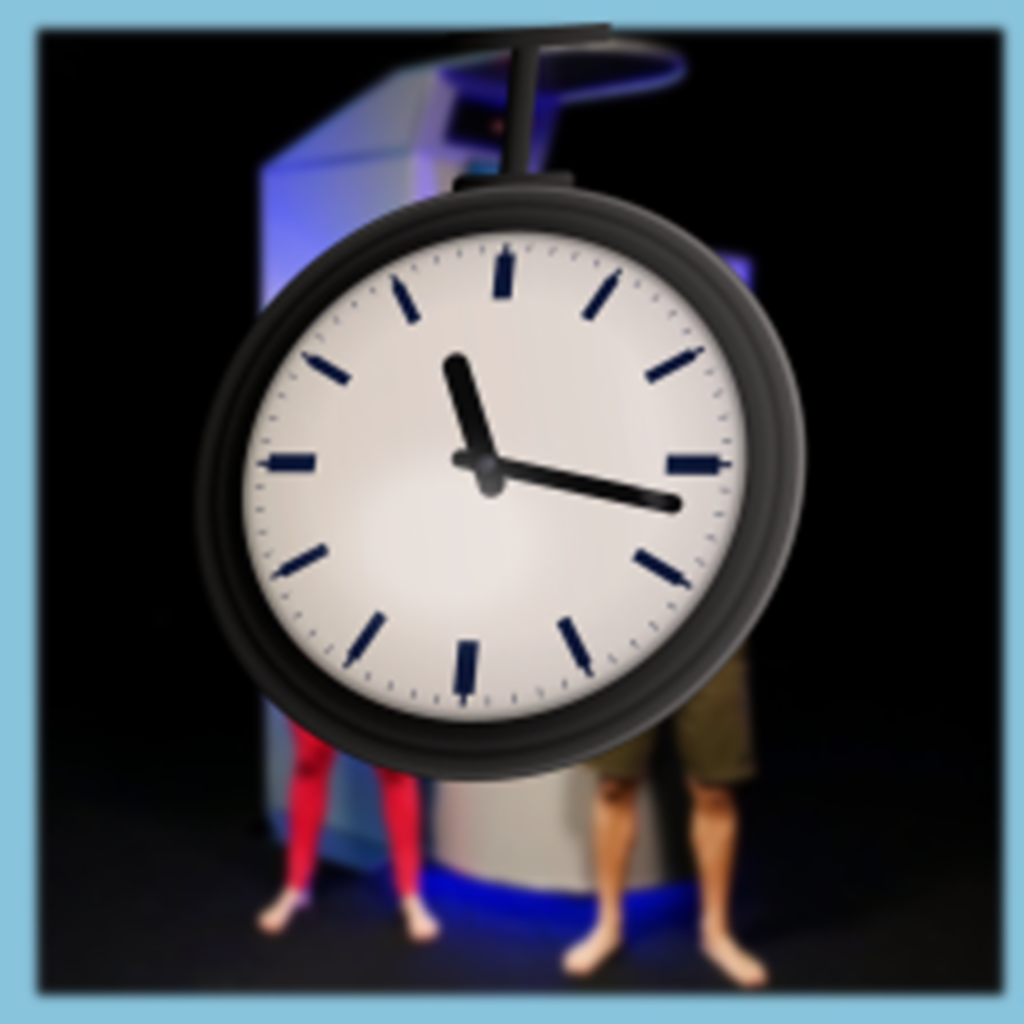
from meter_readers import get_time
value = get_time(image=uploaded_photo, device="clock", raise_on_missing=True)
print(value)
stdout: 11:17
